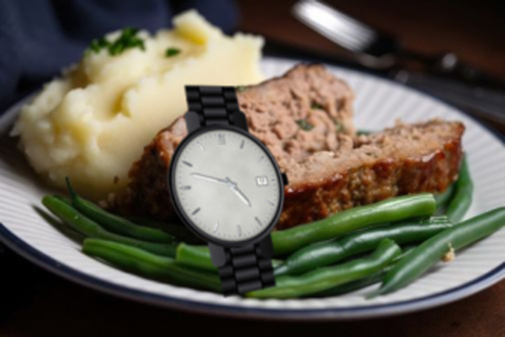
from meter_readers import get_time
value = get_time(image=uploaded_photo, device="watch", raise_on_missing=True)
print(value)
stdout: 4:48
